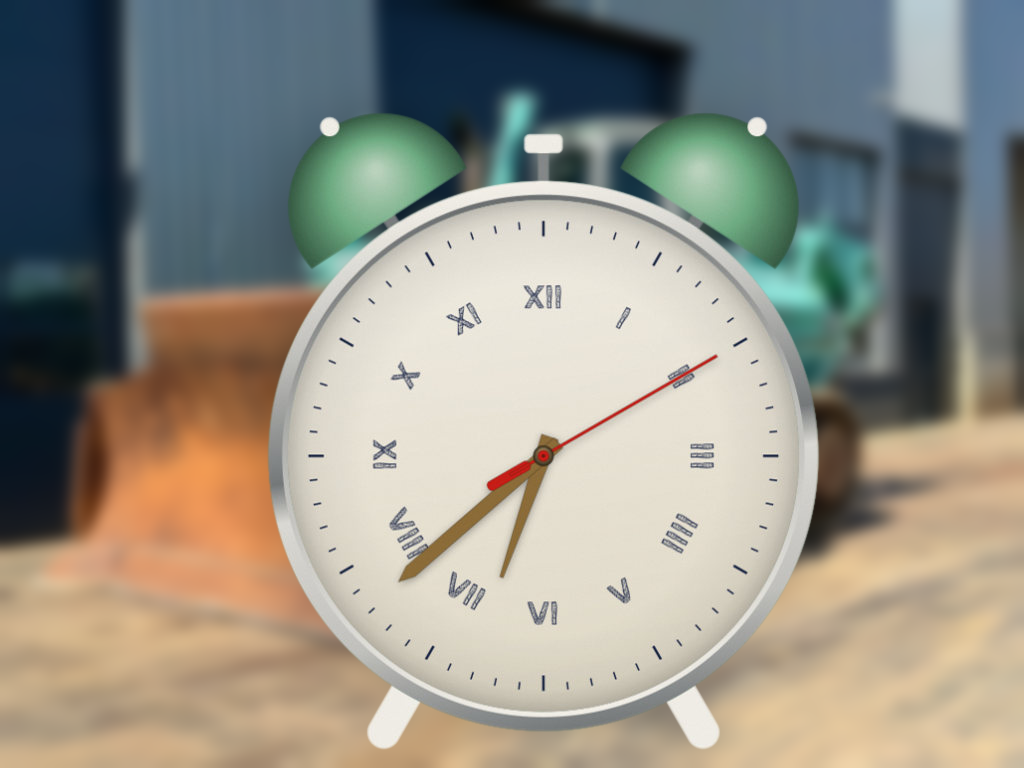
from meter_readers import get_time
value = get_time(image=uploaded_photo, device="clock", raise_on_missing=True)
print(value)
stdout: 6:38:10
